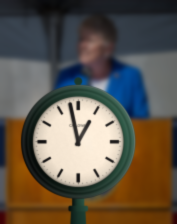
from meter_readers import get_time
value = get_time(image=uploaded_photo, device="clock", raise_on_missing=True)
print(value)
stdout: 12:58
